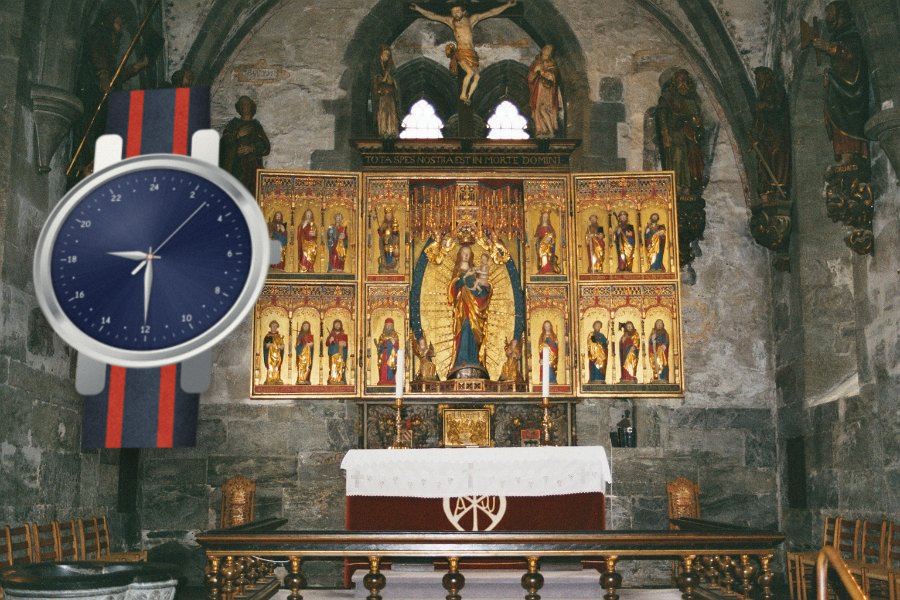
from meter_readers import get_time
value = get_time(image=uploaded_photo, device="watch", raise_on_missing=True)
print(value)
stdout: 18:30:07
